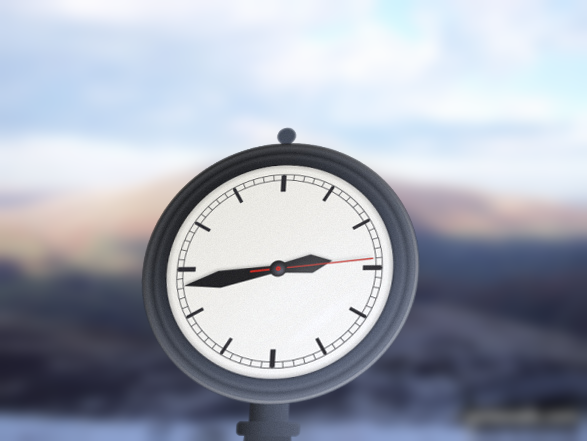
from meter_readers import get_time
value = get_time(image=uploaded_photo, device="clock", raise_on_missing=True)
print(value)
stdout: 2:43:14
